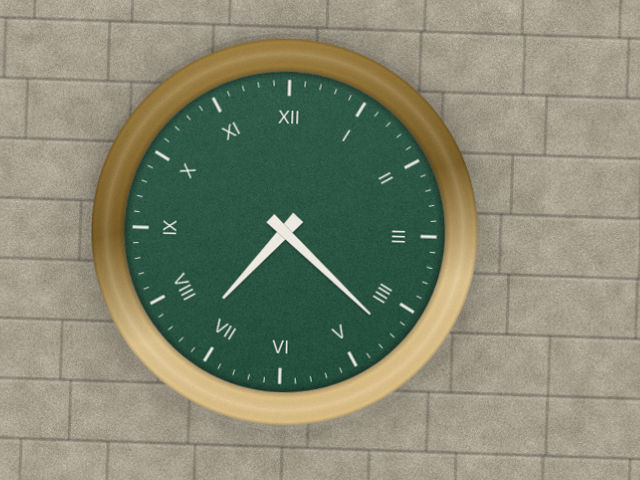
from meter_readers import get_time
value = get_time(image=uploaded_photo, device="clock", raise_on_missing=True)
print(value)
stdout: 7:22
